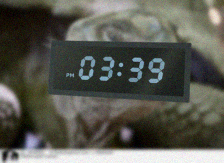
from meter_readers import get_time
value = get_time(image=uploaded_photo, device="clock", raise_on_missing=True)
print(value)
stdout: 3:39
